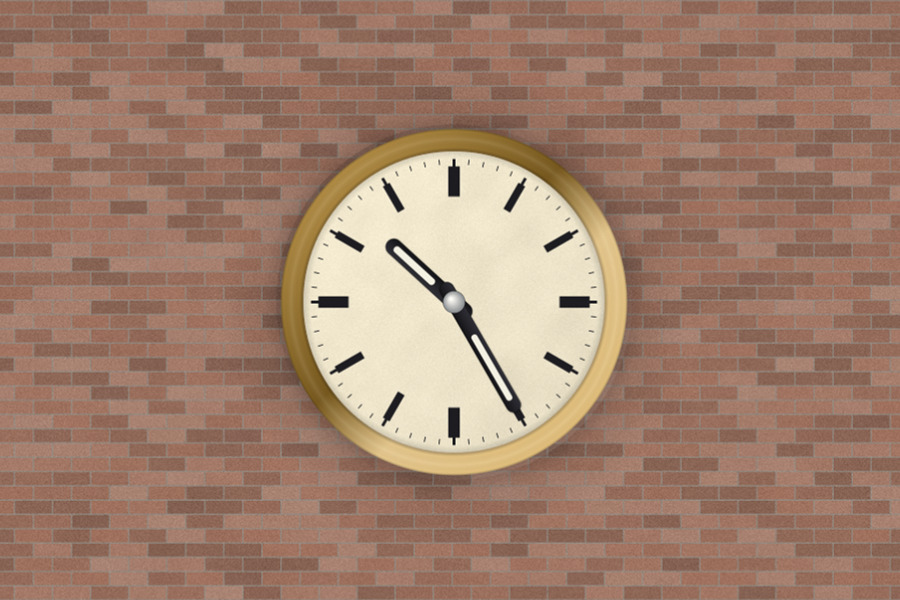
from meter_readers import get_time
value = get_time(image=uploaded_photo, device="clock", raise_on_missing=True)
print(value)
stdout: 10:25
